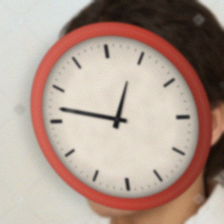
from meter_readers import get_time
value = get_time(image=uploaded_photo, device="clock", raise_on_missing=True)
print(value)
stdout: 12:47
